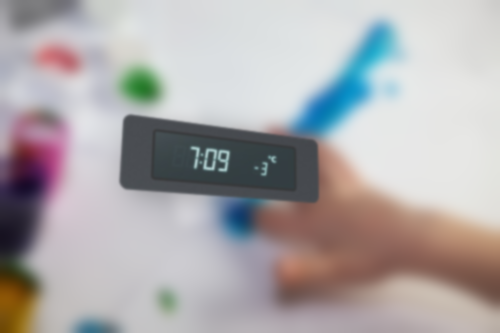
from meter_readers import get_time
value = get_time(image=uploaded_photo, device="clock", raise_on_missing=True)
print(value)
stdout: 7:09
